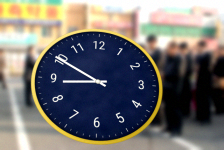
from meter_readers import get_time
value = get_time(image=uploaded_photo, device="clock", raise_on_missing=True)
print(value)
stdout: 8:50
